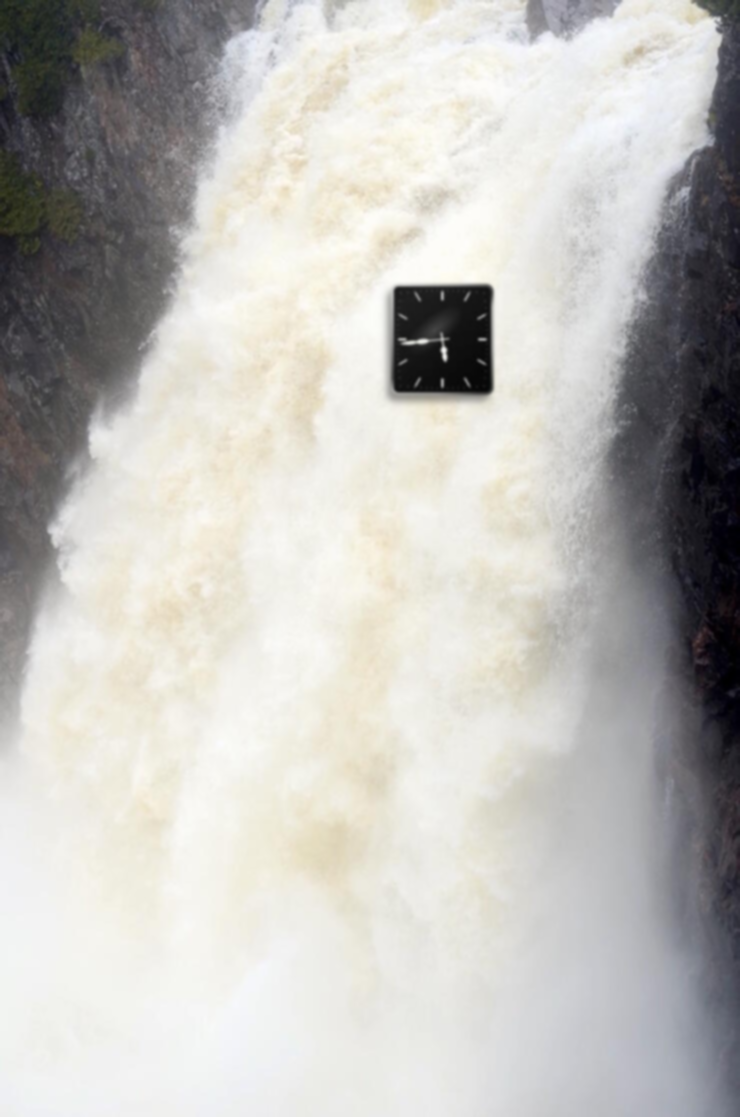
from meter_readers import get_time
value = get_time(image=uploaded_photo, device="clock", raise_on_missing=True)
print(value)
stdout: 5:44
